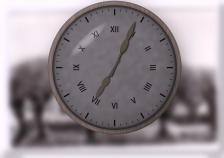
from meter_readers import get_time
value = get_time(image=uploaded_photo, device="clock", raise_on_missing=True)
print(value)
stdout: 7:04
